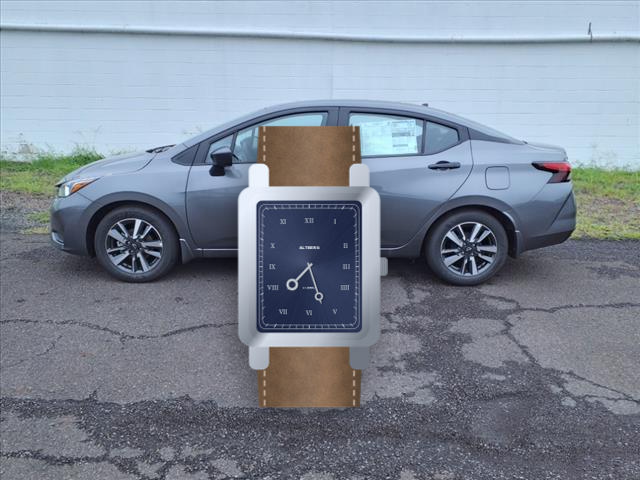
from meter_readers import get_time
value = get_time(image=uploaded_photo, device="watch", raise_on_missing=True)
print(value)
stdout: 7:27
